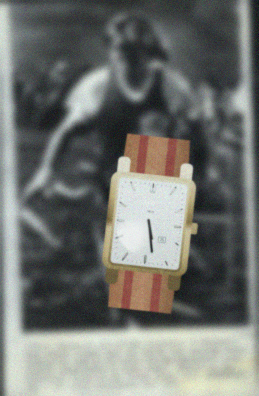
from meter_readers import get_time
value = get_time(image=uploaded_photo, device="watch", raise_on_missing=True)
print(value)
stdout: 5:28
